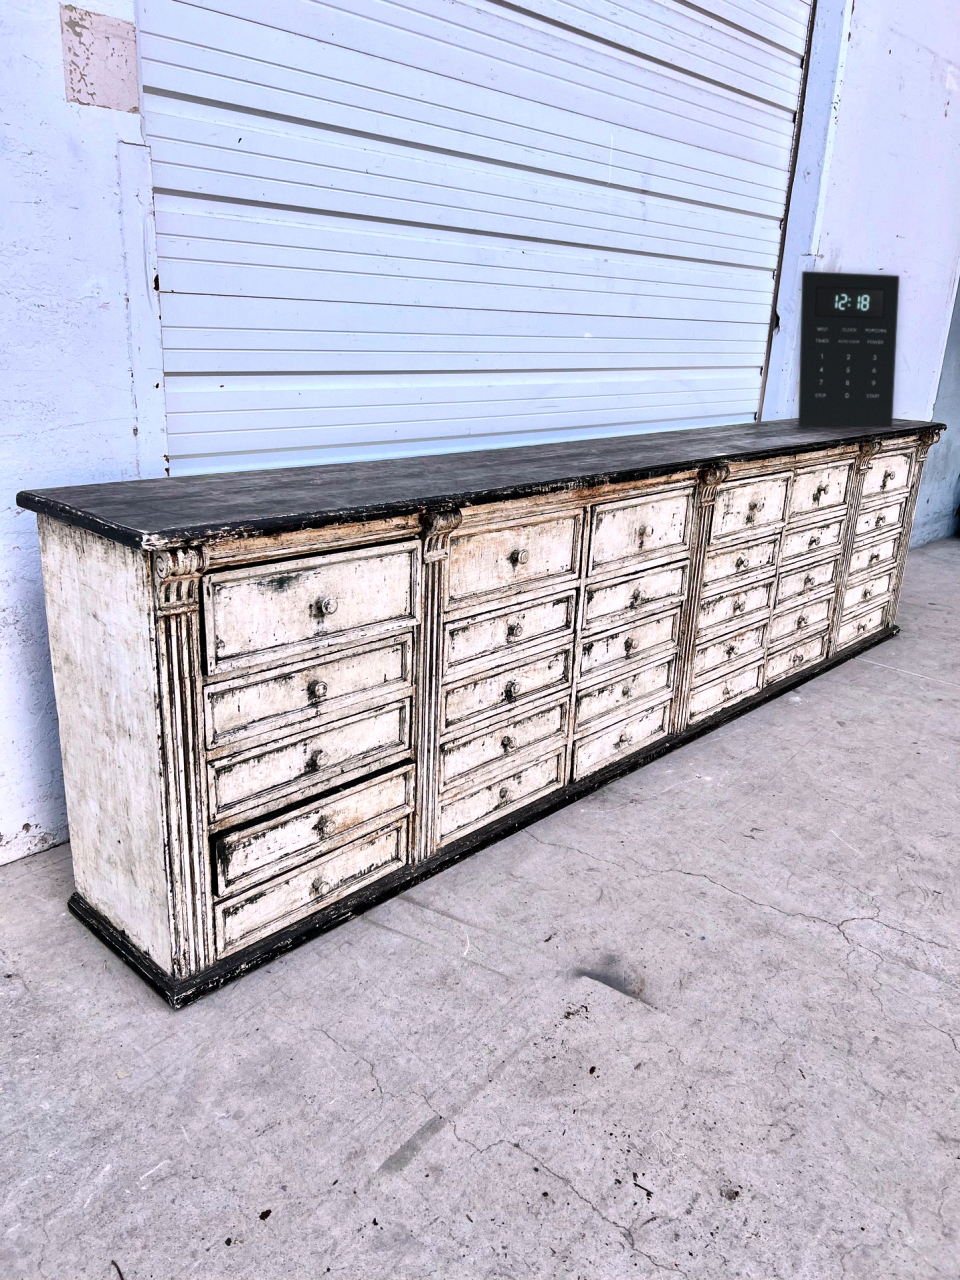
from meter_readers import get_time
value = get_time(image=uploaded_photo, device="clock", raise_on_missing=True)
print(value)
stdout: 12:18
